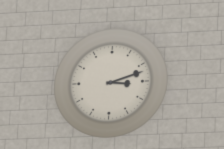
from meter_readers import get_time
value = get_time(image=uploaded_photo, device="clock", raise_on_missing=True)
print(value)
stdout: 3:12
